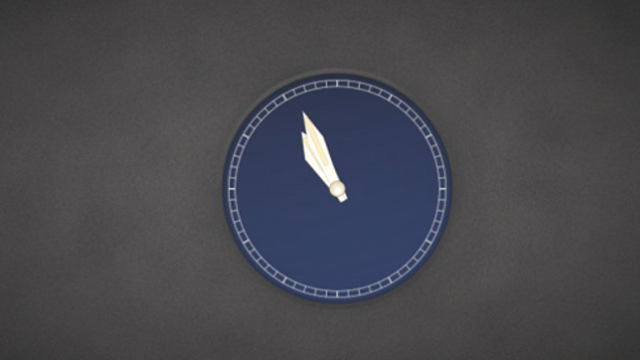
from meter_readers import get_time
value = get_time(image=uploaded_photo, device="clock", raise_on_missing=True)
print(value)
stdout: 10:56
